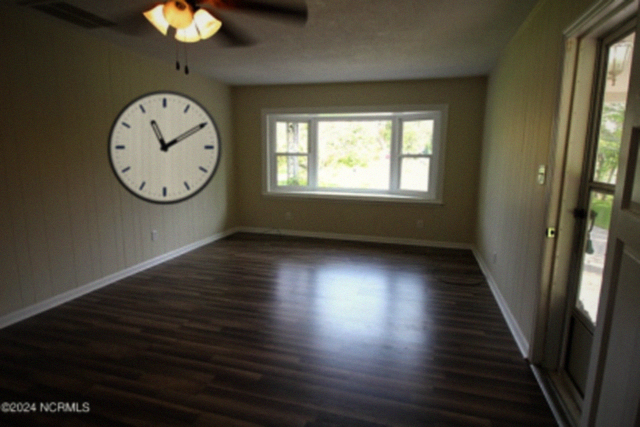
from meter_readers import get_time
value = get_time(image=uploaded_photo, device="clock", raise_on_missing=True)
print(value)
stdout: 11:10
